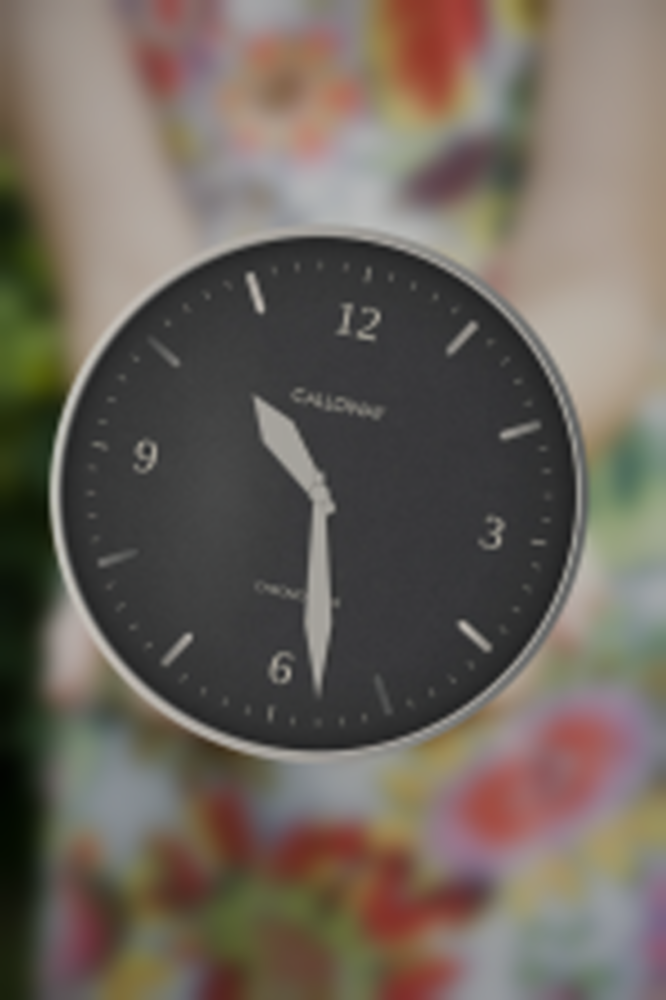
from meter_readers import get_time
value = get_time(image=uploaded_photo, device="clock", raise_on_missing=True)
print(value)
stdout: 10:28
